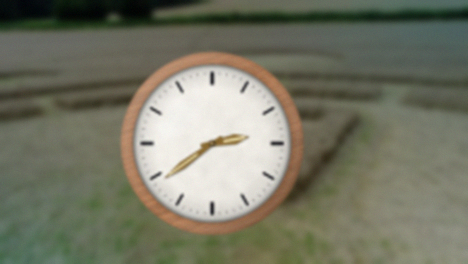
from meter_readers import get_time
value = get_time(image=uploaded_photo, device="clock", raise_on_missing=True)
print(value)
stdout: 2:39
